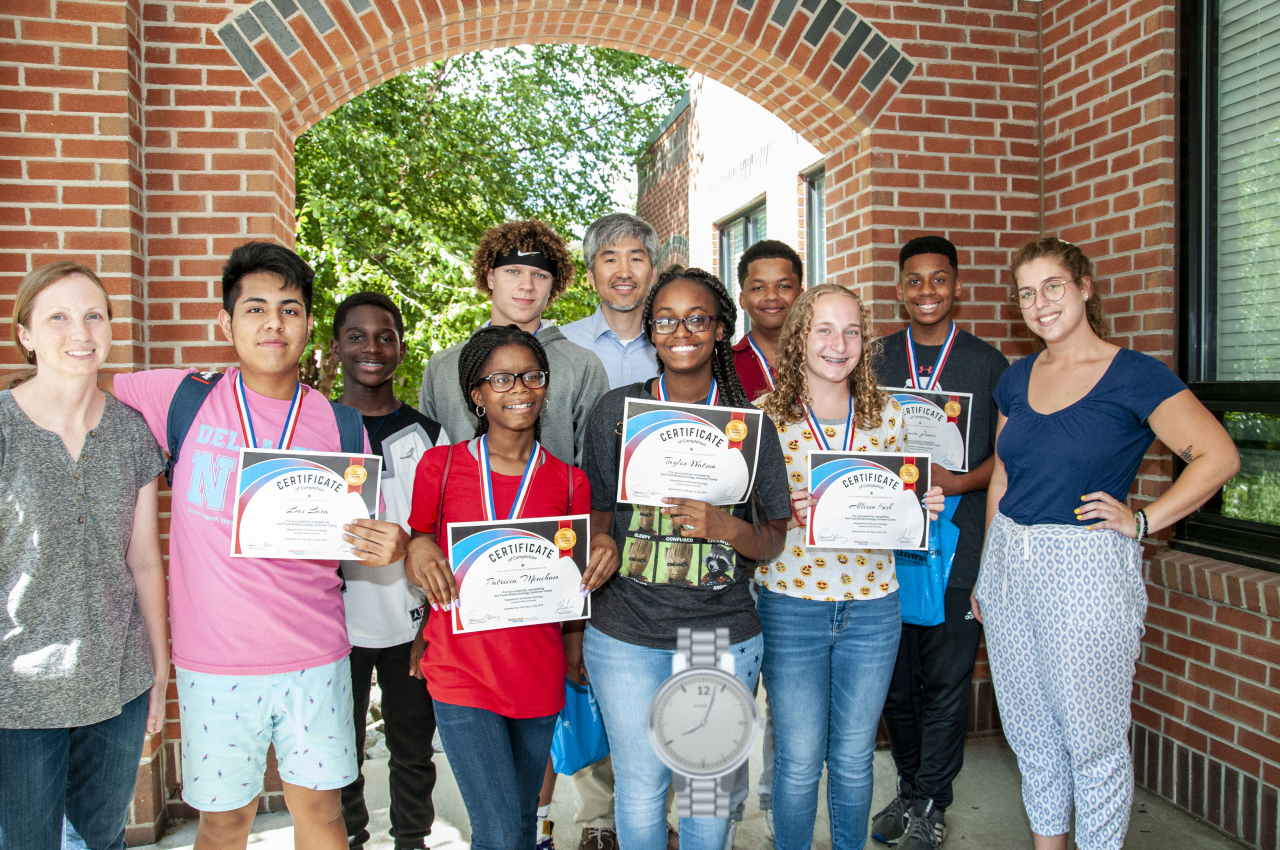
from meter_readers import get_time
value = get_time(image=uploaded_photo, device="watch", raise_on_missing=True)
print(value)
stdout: 8:03
